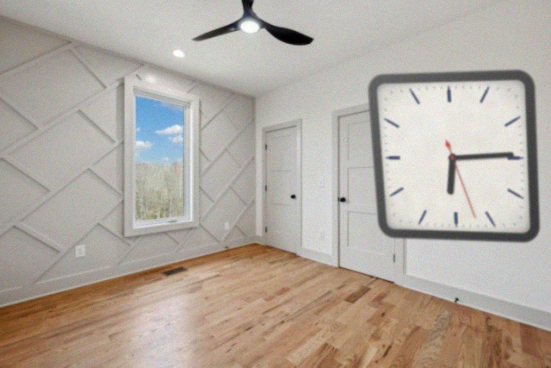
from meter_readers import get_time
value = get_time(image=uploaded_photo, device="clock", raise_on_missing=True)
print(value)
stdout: 6:14:27
